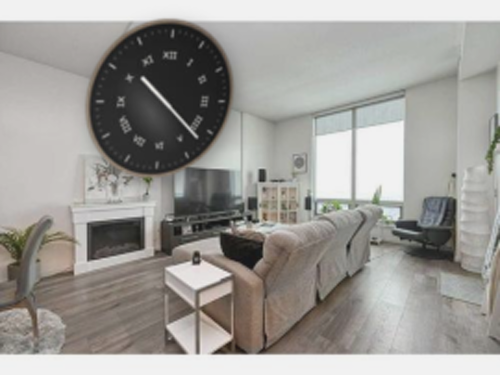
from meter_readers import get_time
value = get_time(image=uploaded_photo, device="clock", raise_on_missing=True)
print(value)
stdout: 10:22
